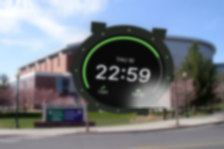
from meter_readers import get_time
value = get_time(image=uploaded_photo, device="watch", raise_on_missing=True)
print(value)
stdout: 22:59
